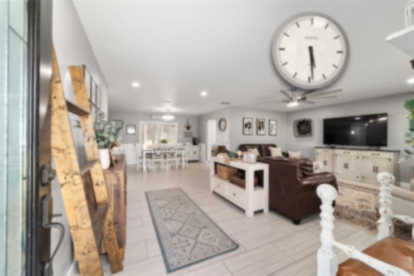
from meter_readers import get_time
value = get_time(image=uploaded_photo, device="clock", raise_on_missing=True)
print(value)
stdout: 5:29
